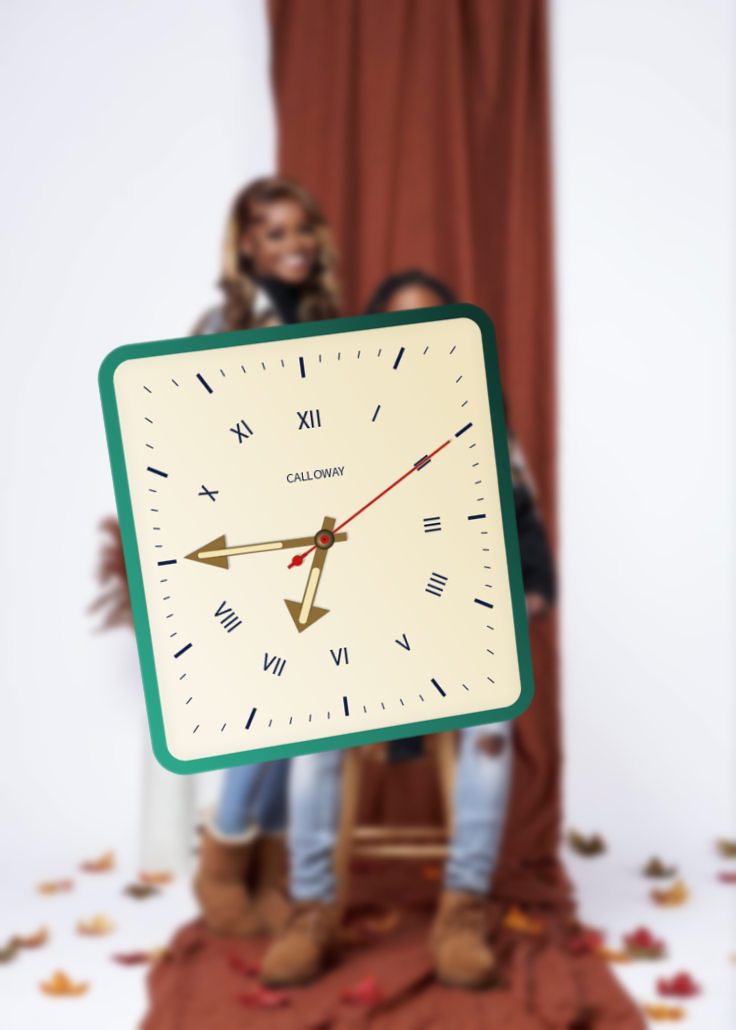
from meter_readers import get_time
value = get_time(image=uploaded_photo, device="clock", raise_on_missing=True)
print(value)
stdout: 6:45:10
